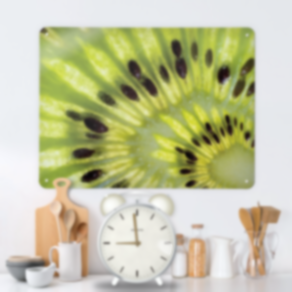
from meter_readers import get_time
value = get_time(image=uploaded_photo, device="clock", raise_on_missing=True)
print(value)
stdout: 8:59
